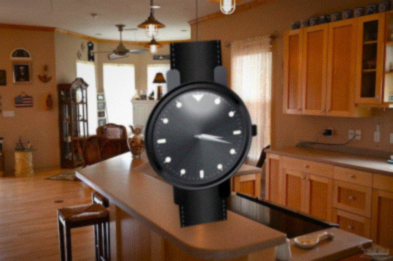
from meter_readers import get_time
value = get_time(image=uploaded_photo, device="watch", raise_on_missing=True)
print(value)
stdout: 3:18
